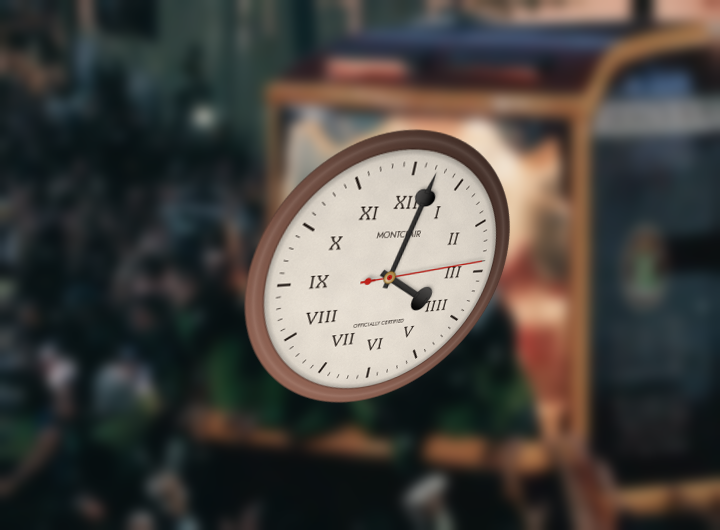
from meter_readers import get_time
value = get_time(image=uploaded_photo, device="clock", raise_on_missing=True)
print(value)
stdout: 4:02:14
